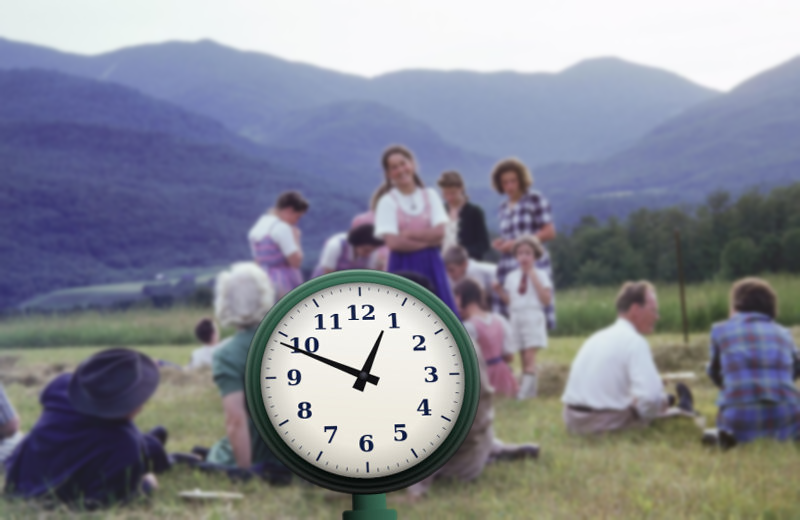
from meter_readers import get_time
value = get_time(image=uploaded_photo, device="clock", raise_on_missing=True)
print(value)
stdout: 12:49
